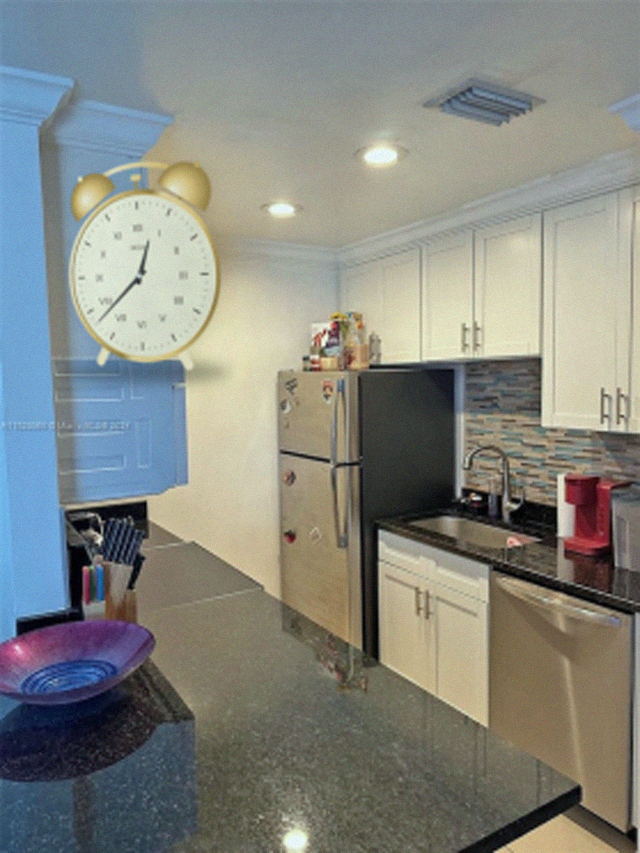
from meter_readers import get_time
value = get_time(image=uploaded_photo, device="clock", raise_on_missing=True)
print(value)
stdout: 12:38
